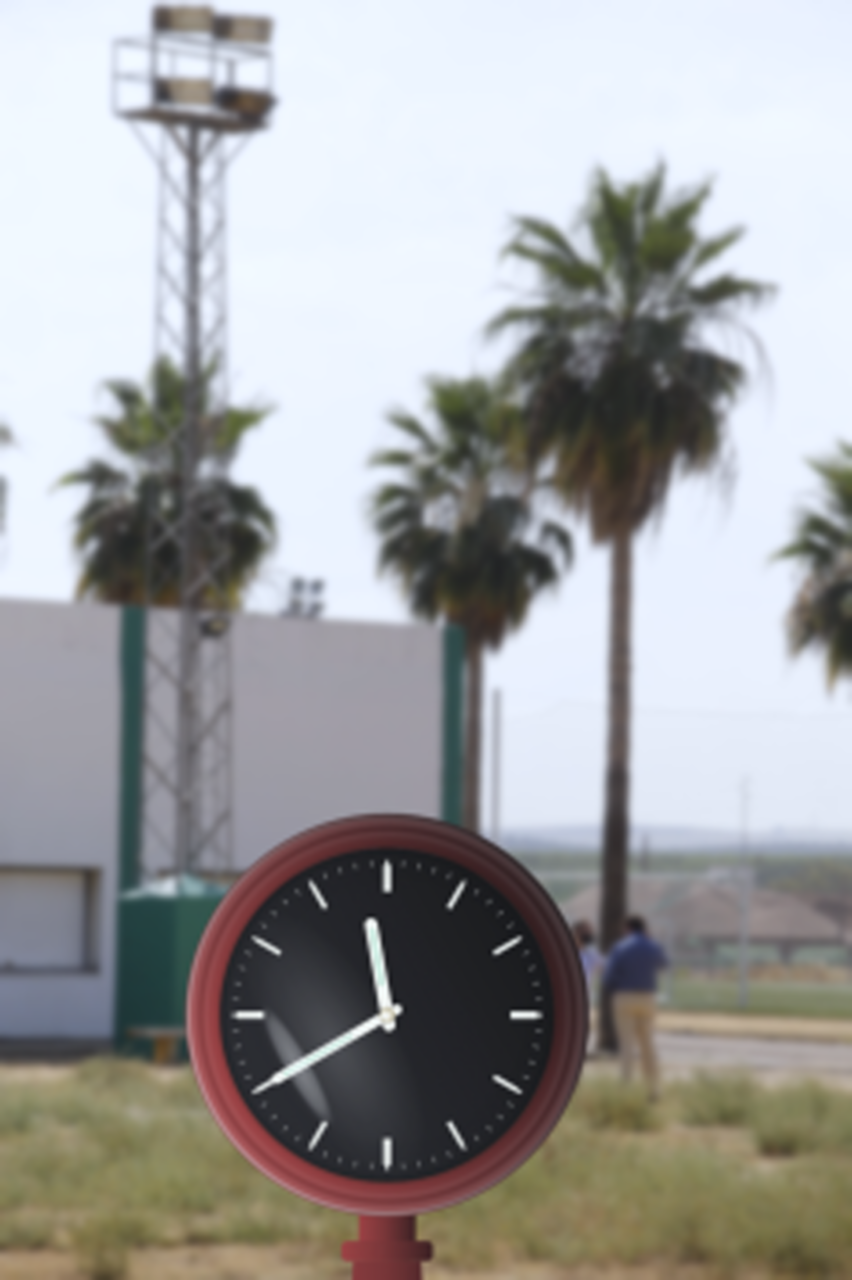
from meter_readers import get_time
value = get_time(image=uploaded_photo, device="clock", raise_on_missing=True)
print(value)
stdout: 11:40
